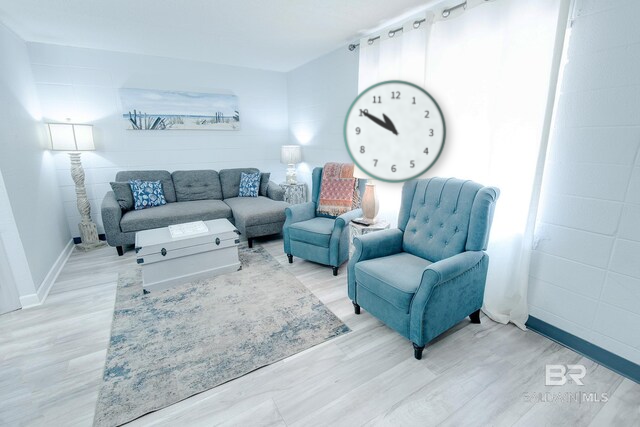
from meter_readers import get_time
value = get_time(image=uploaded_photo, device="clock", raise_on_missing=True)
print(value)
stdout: 10:50
